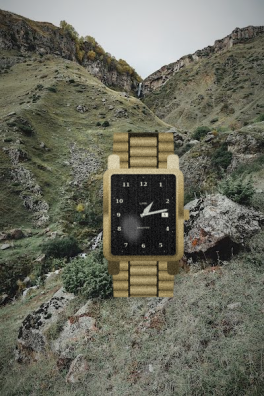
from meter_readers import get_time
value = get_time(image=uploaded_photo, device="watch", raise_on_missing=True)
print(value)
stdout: 1:13
